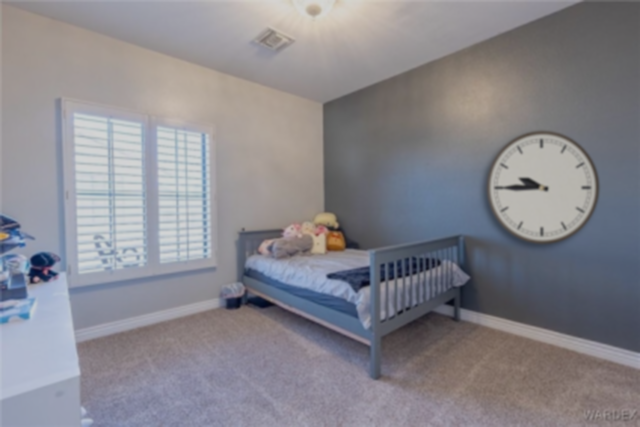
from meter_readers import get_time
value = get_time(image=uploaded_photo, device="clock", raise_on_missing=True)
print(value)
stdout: 9:45
